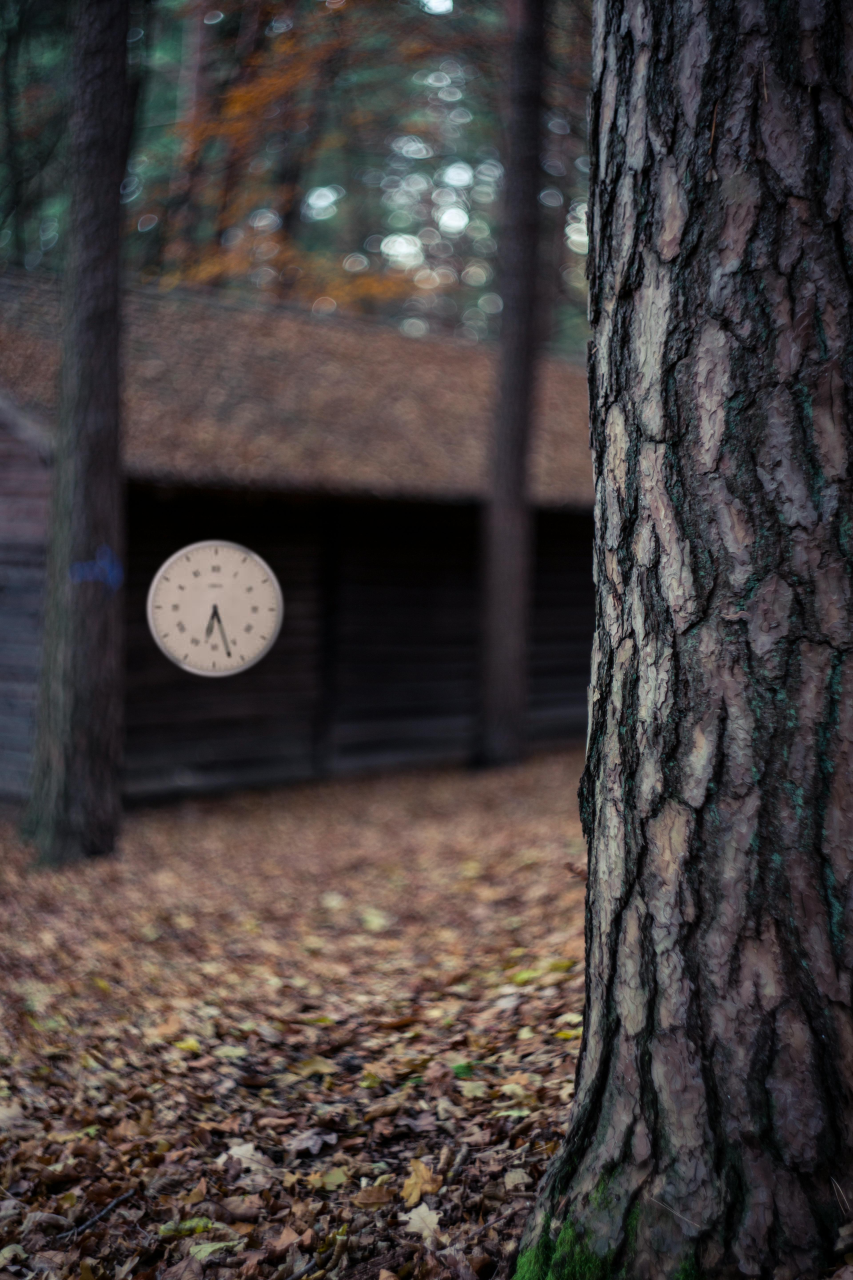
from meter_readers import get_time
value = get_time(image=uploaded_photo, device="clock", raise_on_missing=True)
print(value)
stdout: 6:27
